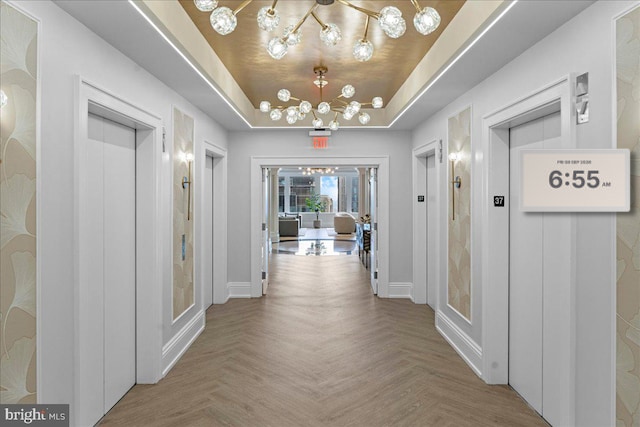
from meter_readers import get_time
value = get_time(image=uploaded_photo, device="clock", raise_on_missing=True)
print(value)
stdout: 6:55
